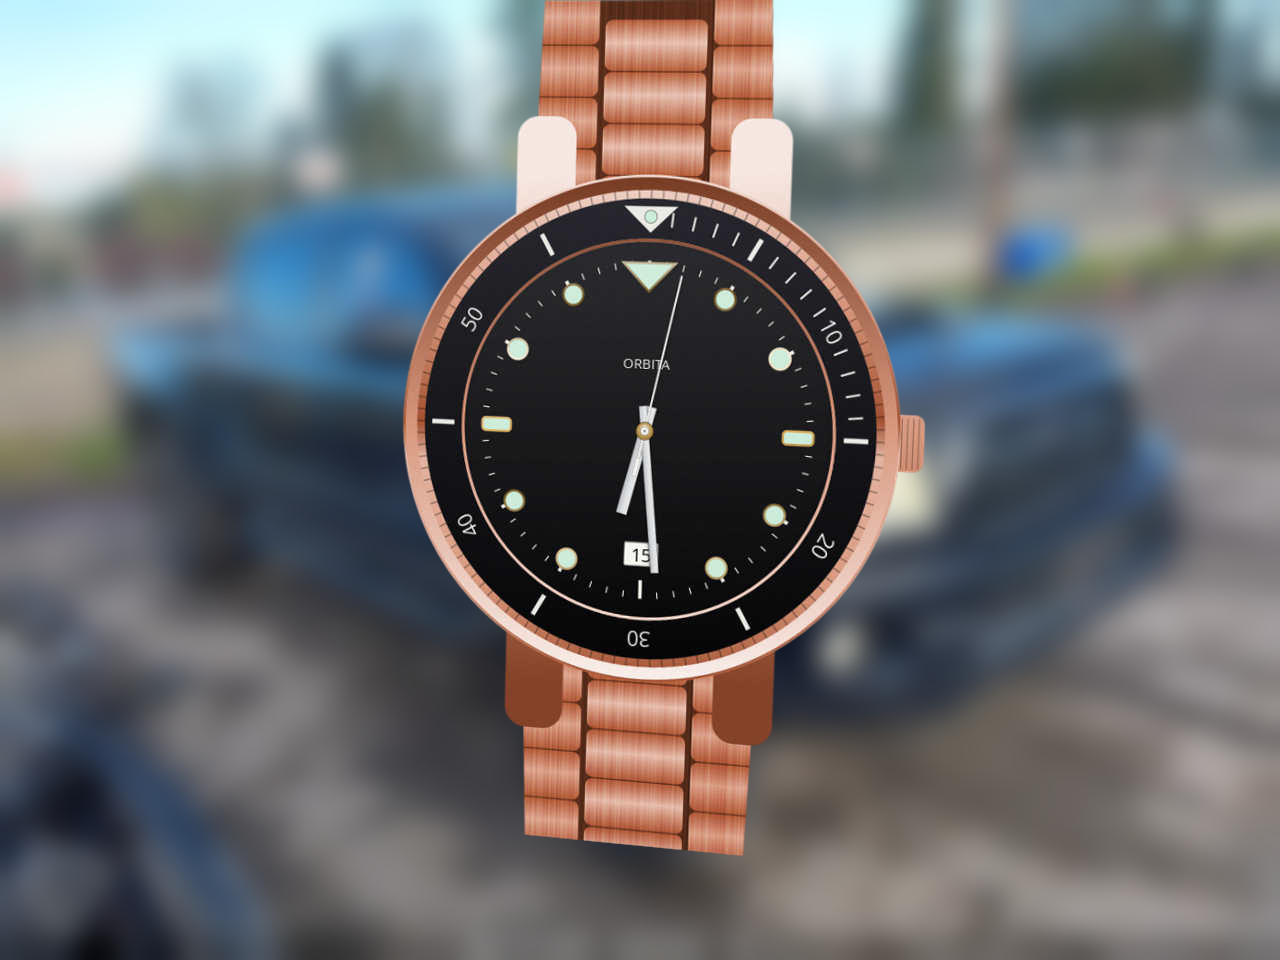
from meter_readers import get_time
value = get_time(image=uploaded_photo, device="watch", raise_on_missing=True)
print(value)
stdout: 6:29:02
